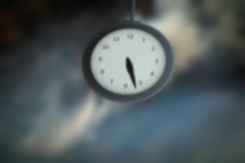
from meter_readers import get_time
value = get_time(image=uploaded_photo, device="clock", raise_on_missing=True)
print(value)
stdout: 5:27
